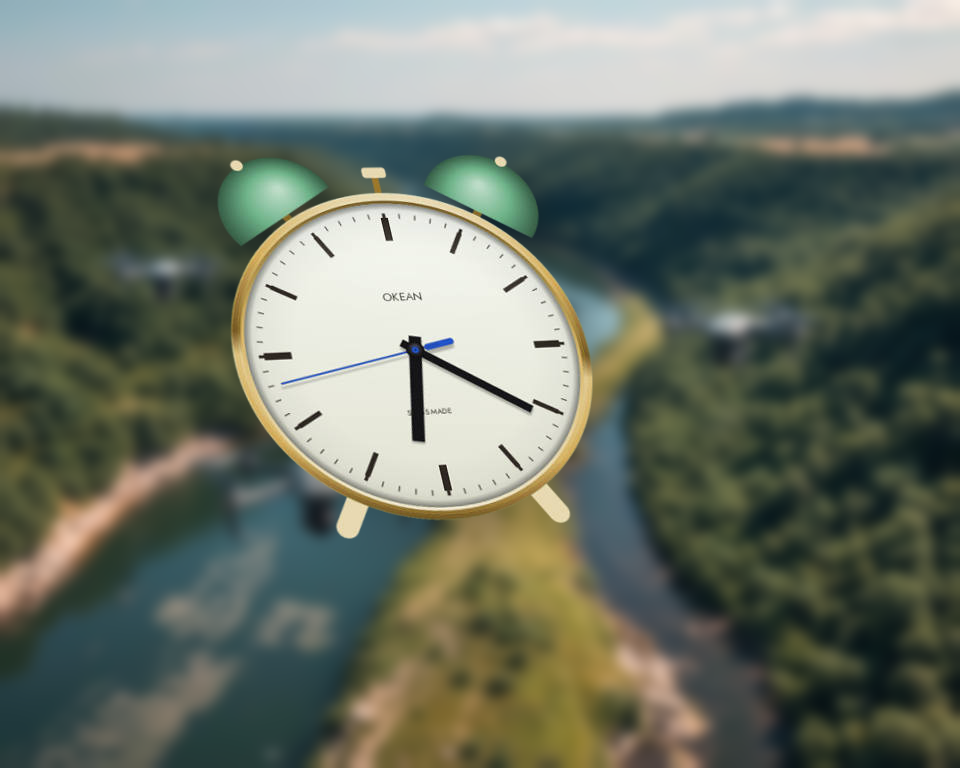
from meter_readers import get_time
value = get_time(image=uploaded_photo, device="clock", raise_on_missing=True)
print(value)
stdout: 6:20:43
